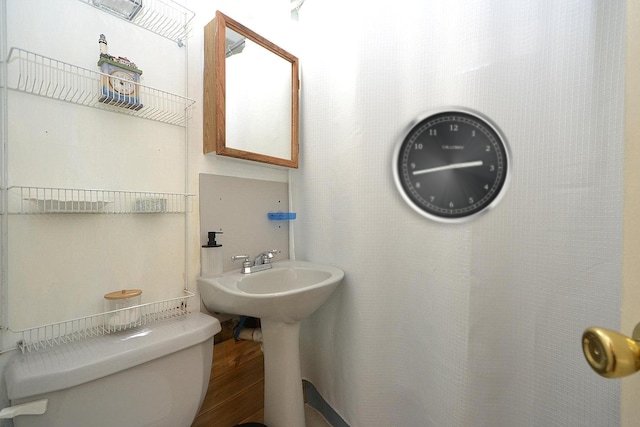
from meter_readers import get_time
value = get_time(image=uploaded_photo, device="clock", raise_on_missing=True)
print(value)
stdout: 2:43
